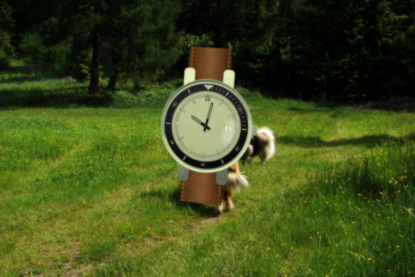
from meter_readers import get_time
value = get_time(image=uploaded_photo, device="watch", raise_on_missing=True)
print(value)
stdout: 10:02
